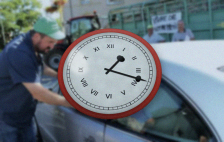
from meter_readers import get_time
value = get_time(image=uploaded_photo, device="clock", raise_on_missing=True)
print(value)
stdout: 1:18
